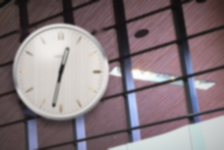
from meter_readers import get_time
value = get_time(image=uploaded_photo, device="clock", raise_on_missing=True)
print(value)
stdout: 12:32
